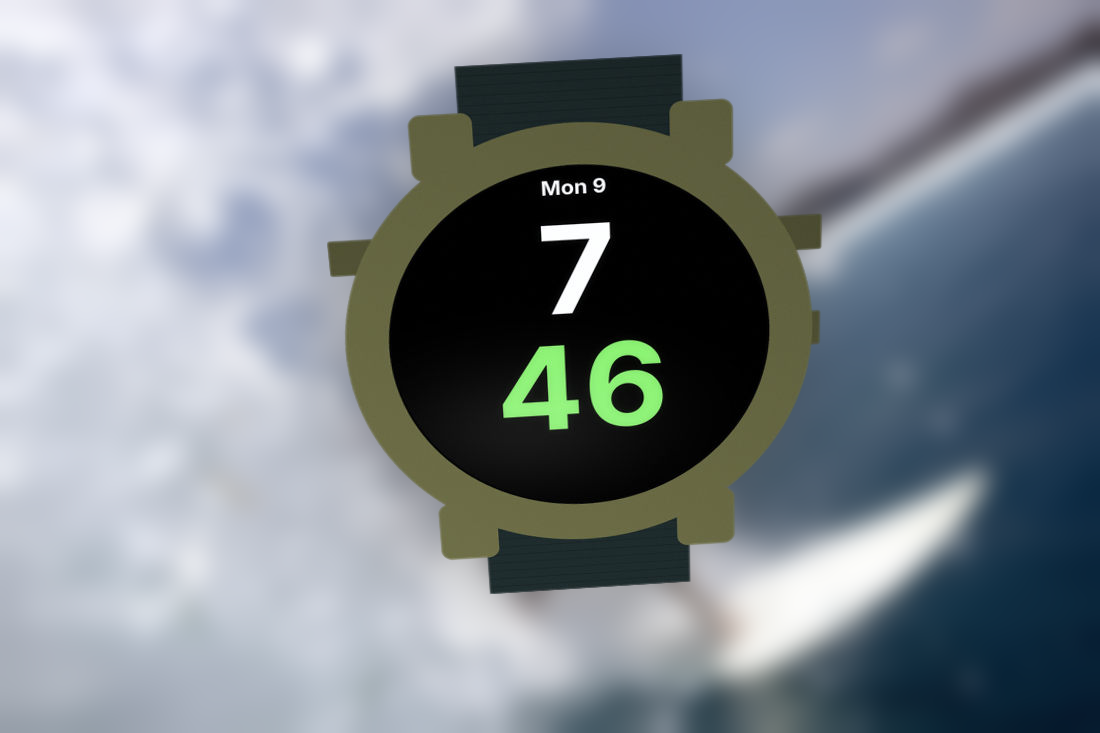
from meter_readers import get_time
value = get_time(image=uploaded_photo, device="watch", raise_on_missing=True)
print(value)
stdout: 7:46
